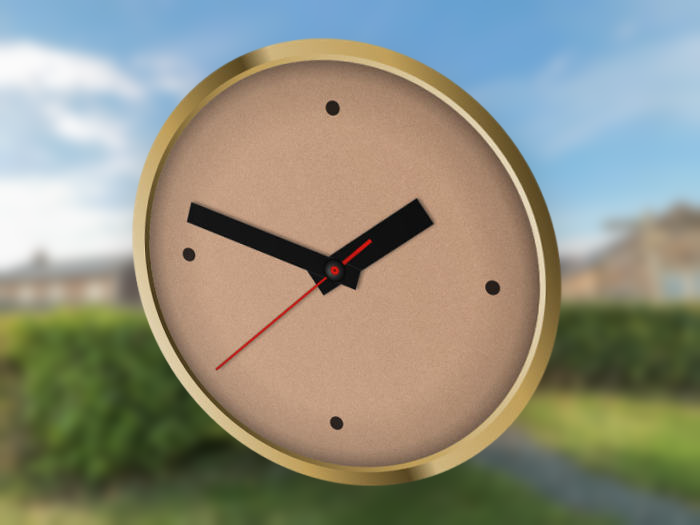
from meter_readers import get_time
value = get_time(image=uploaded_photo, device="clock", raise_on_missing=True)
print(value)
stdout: 1:47:38
